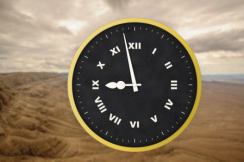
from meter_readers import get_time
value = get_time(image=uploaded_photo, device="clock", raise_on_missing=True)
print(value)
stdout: 8:58
